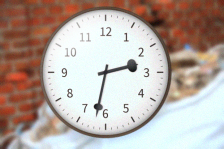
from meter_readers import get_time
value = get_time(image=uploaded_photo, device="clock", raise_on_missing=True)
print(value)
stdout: 2:32
